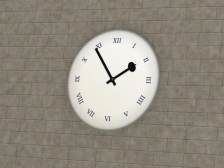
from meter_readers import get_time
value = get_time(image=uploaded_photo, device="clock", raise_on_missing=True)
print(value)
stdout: 1:54
